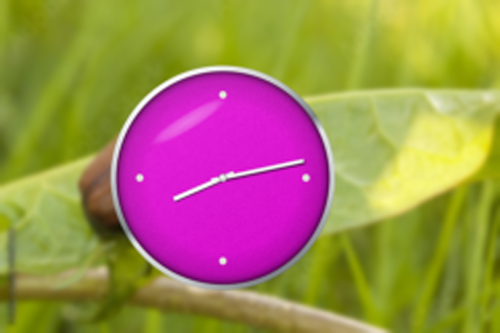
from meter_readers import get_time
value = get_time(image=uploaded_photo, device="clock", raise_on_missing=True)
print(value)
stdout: 8:13
